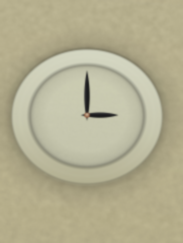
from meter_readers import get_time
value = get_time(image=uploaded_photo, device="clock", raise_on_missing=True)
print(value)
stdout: 3:00
